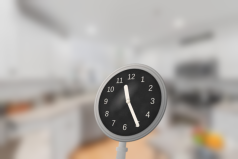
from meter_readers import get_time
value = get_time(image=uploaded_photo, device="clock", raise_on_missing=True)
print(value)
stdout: 11:25
